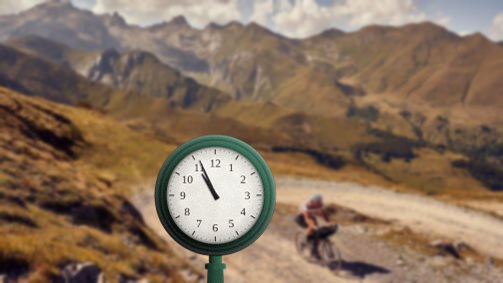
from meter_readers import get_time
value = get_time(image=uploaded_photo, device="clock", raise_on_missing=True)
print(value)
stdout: 10:56
